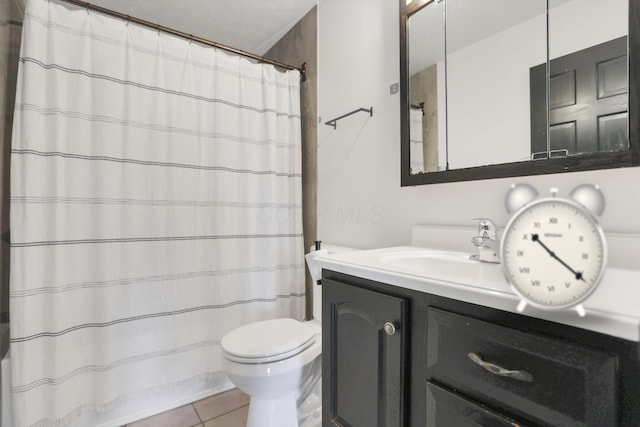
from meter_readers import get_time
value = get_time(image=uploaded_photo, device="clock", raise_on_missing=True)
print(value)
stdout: 10:21
